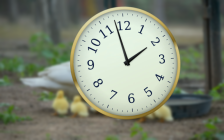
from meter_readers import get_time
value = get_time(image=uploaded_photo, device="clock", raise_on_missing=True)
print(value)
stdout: 1:58
